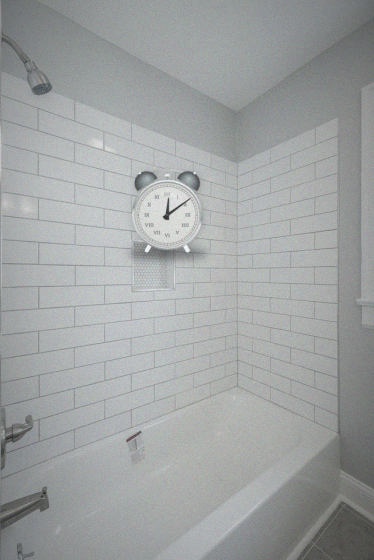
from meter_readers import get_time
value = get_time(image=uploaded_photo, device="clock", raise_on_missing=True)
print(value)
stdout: 12:09
